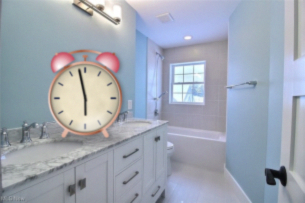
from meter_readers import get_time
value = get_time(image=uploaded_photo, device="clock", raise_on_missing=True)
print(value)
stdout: 5:58
